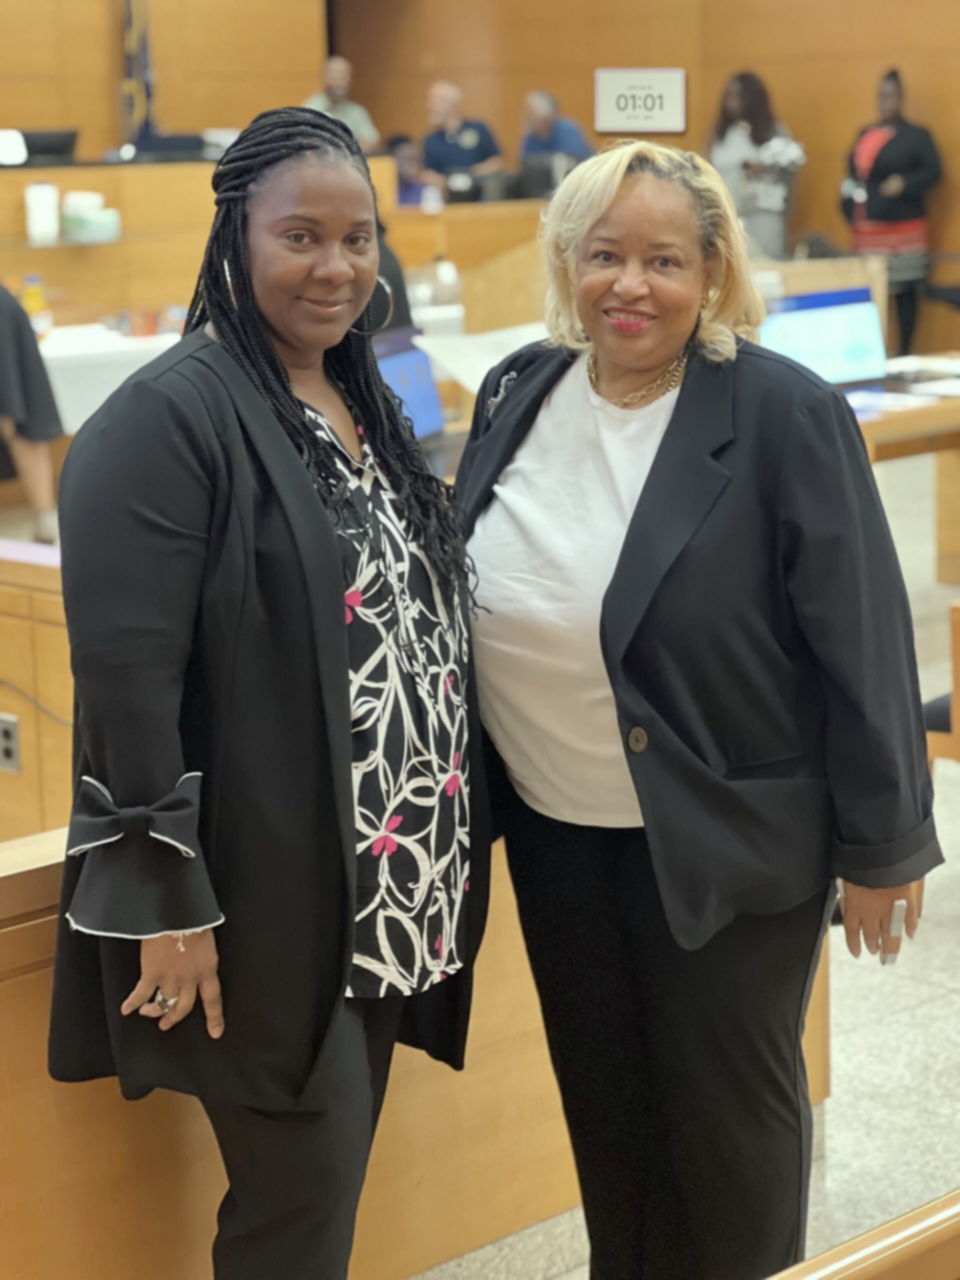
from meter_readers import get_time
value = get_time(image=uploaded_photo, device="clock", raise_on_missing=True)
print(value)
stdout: 1:01
